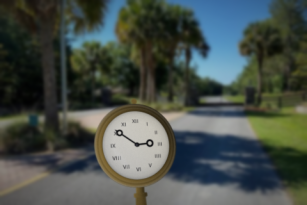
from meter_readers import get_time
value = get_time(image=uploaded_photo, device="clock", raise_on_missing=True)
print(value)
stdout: 2:51
